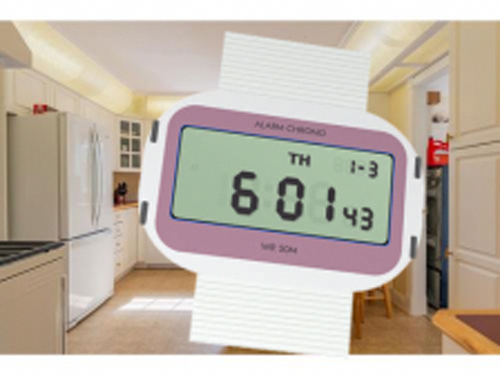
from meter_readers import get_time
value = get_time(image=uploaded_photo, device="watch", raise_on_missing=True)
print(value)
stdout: 6:01:43
